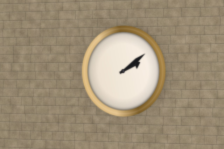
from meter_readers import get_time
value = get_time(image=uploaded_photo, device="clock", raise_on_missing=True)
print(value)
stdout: 2:09
